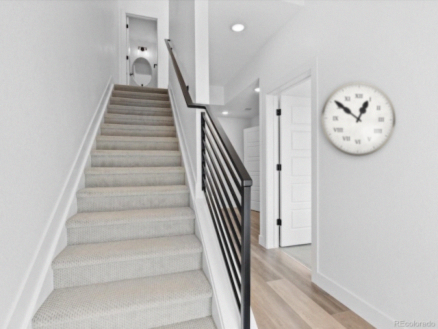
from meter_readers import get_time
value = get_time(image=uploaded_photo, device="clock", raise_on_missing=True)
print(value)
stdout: 12:51
